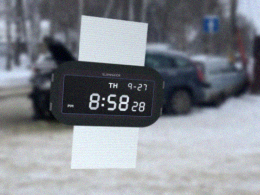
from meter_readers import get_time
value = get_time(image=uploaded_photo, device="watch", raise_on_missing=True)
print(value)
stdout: 8:58:28
